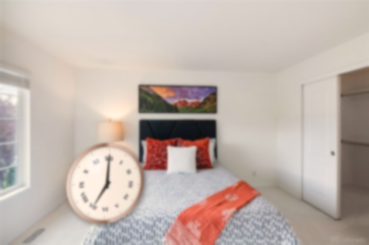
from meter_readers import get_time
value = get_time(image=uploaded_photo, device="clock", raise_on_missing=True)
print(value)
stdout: 7:00
